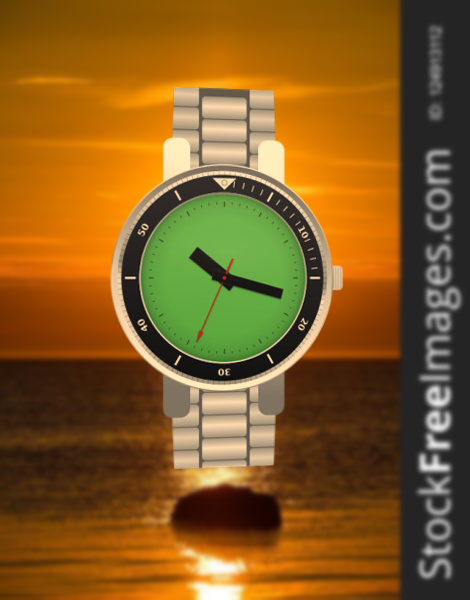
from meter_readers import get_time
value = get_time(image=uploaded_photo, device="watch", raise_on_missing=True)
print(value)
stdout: 10:17:34
